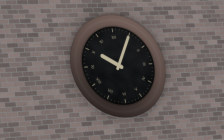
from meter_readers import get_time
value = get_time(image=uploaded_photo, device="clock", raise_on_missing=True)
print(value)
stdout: 10:05
